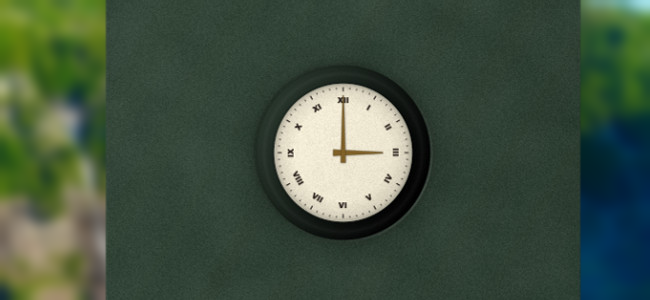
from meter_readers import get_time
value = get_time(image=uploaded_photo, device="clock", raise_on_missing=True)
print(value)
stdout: 3:00
